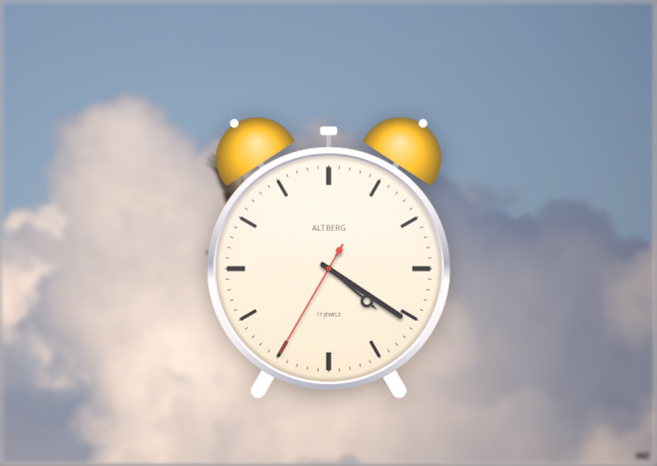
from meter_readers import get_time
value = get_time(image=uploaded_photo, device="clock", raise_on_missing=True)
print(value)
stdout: 4:20:35
